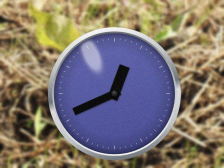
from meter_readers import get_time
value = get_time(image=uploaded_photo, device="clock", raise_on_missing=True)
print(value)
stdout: 12:41
